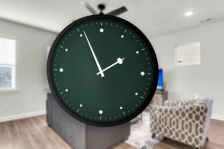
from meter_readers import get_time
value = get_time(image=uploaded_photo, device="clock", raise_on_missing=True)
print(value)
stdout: 1:56
